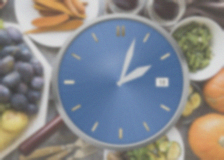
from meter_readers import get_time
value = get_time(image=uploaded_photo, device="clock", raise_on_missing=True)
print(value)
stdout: 2:03
